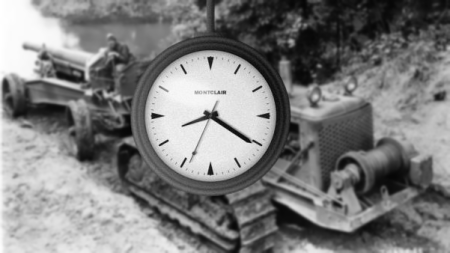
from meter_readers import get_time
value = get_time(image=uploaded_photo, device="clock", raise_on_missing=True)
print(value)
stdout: 8:20:34
